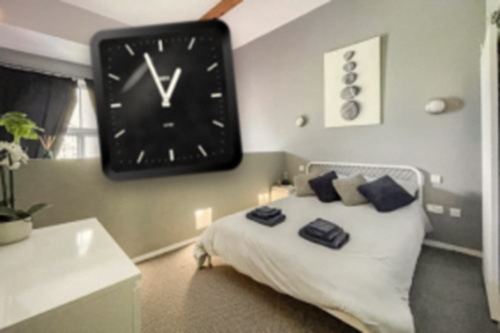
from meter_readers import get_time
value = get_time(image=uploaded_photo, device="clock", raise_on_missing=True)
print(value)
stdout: 12:57
